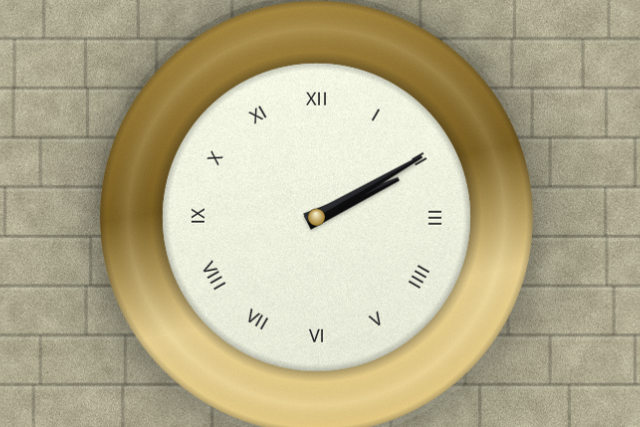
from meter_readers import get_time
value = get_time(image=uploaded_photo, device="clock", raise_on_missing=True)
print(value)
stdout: 2:10
